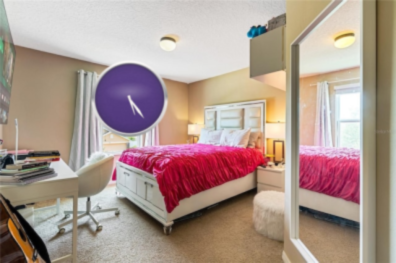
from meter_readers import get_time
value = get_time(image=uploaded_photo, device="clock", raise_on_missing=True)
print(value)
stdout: 5:24
